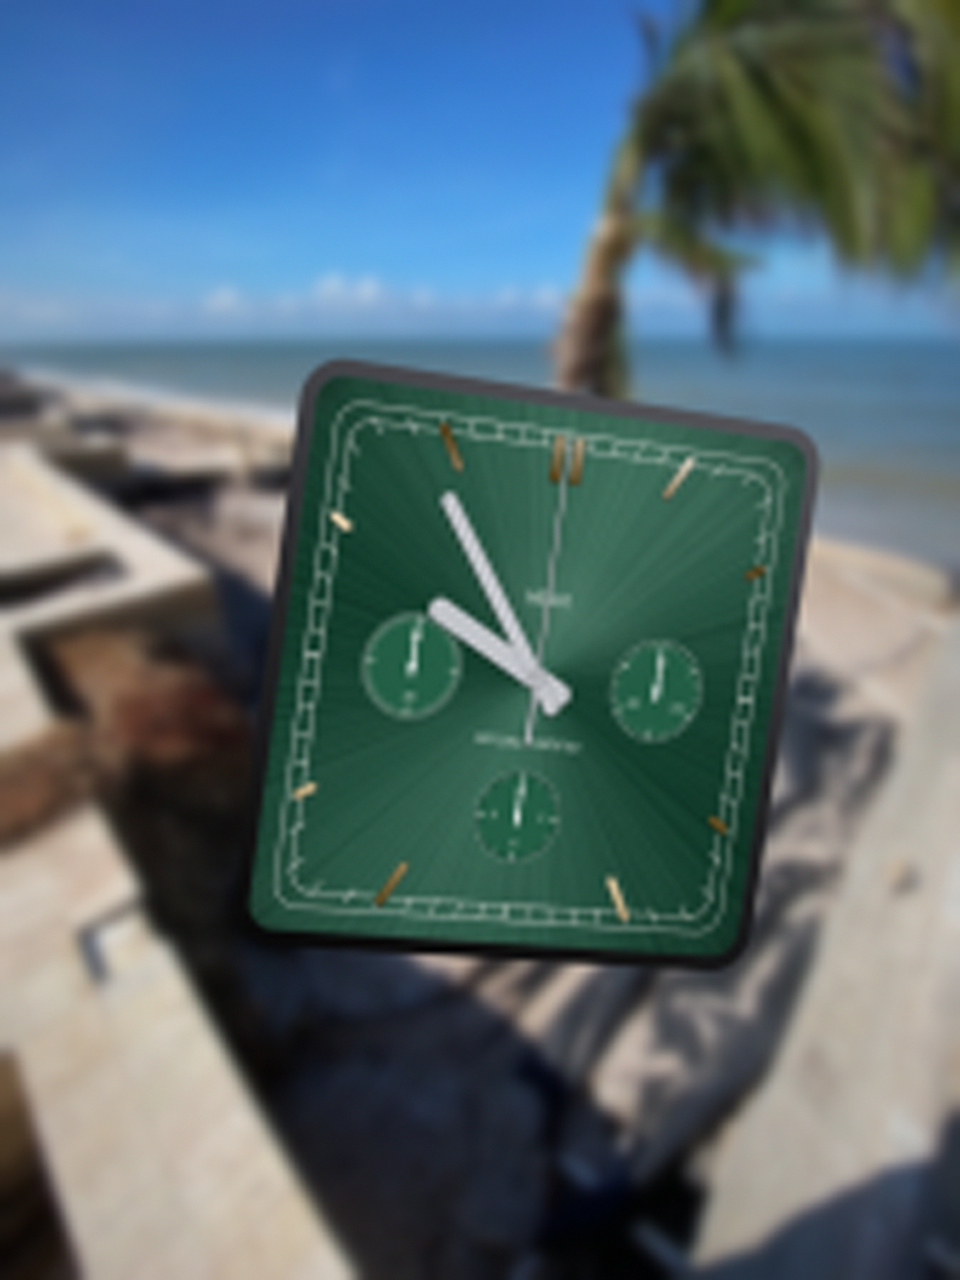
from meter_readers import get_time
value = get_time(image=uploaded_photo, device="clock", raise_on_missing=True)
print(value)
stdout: 9:54
